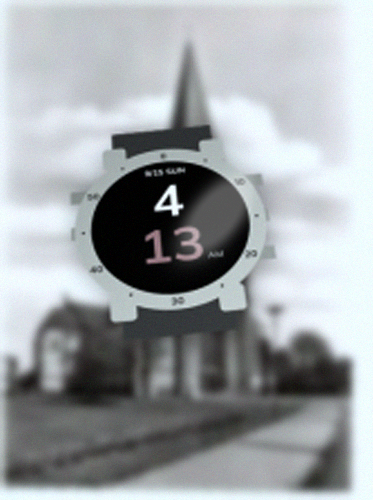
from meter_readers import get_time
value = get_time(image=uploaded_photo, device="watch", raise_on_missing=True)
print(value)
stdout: 4:13
